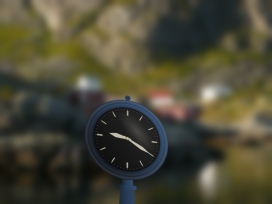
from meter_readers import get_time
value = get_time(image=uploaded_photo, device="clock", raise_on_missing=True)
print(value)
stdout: 9:20
